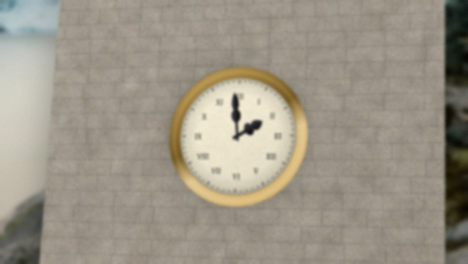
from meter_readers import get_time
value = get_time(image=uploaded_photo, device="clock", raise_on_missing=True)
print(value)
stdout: 1:59
